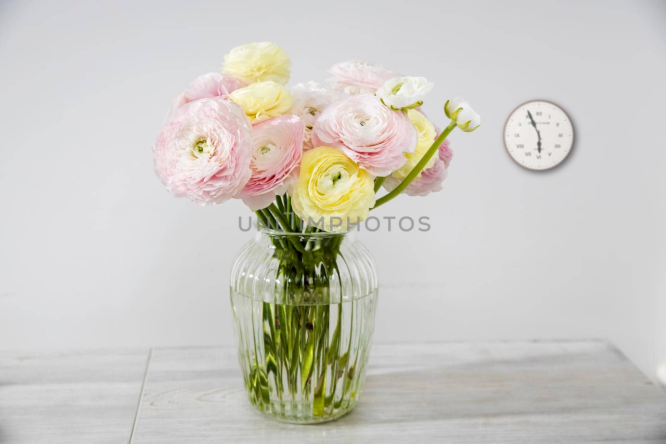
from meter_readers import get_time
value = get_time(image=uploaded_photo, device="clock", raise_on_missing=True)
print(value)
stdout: 5:56
